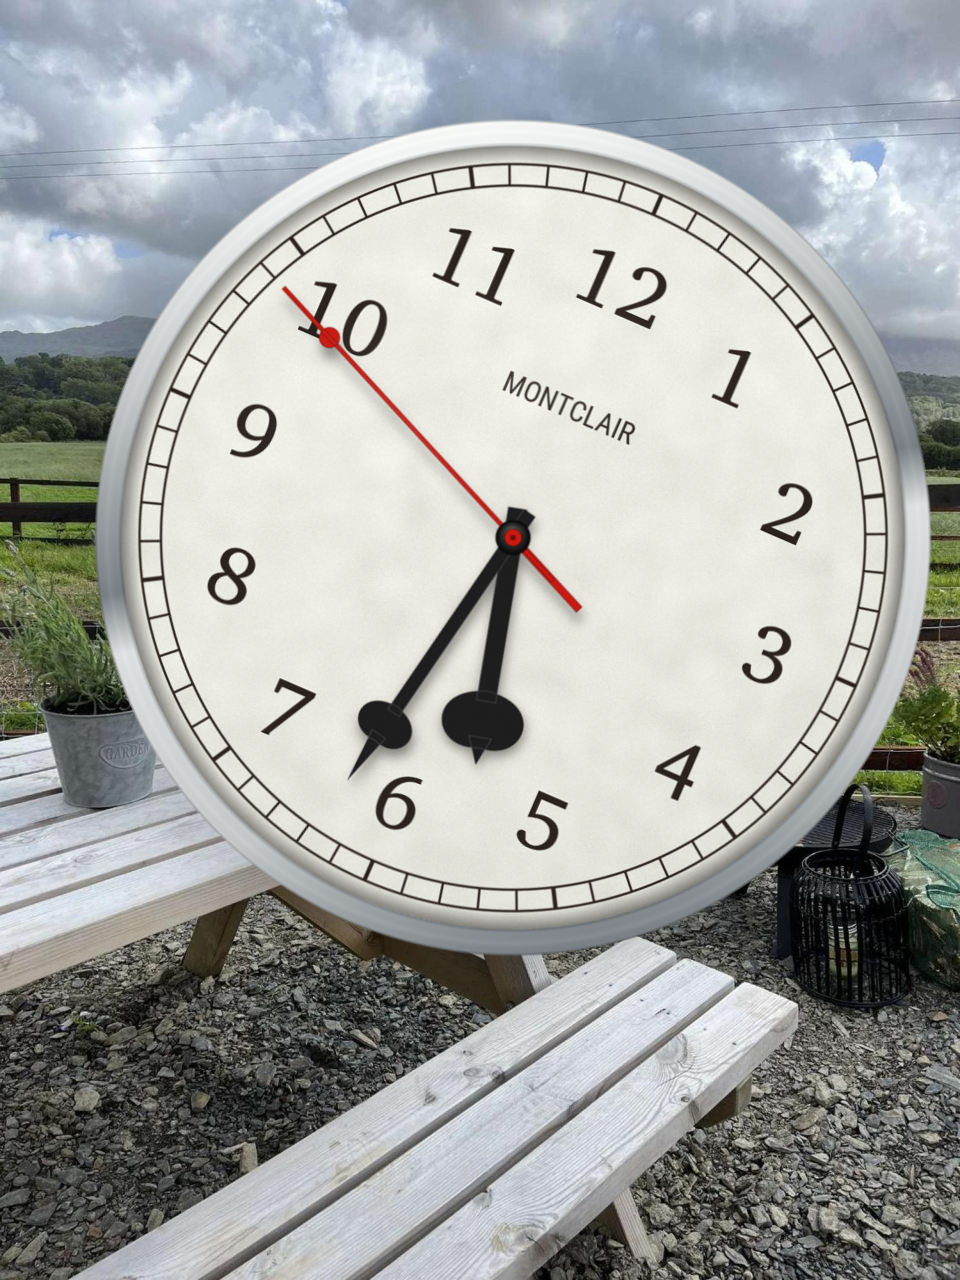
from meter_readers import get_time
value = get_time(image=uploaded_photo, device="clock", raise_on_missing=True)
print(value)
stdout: 5:31:49
